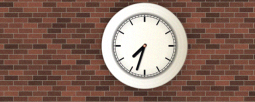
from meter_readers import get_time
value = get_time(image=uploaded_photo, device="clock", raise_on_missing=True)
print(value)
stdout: 7:33
